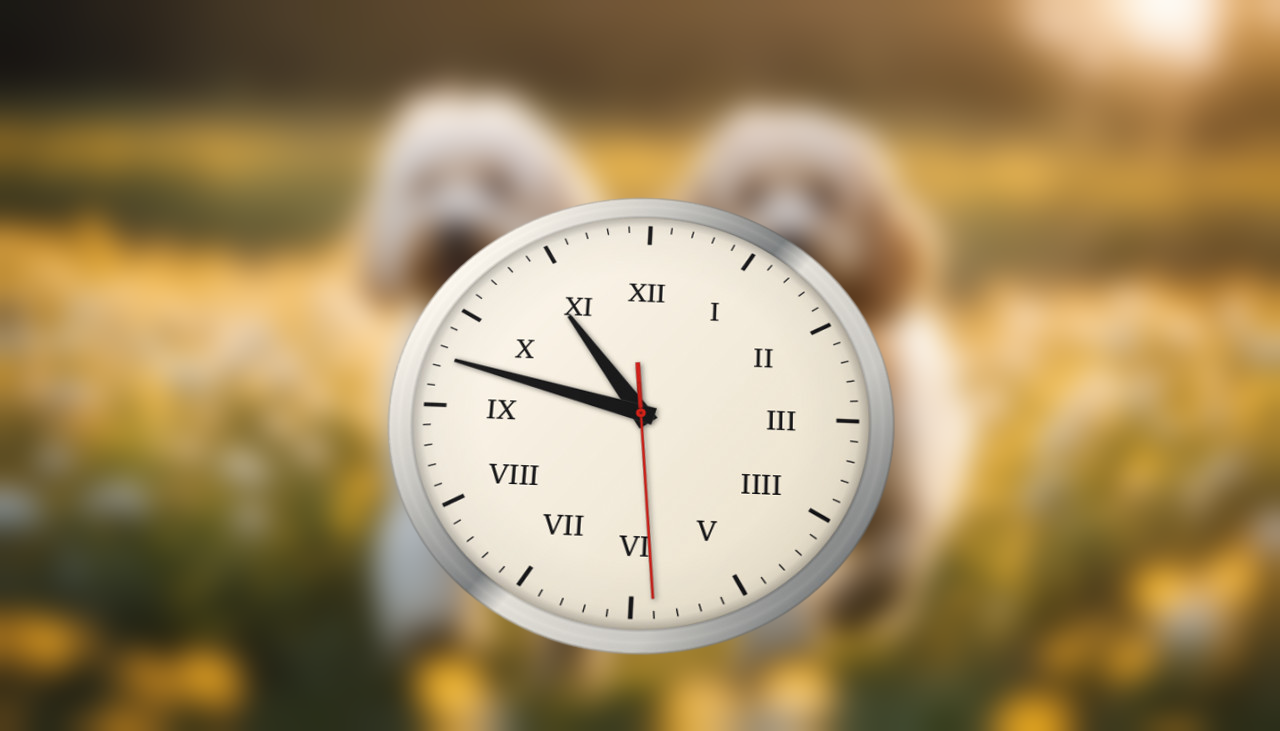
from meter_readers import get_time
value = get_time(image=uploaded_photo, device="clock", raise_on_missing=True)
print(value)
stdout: 10:47:29
